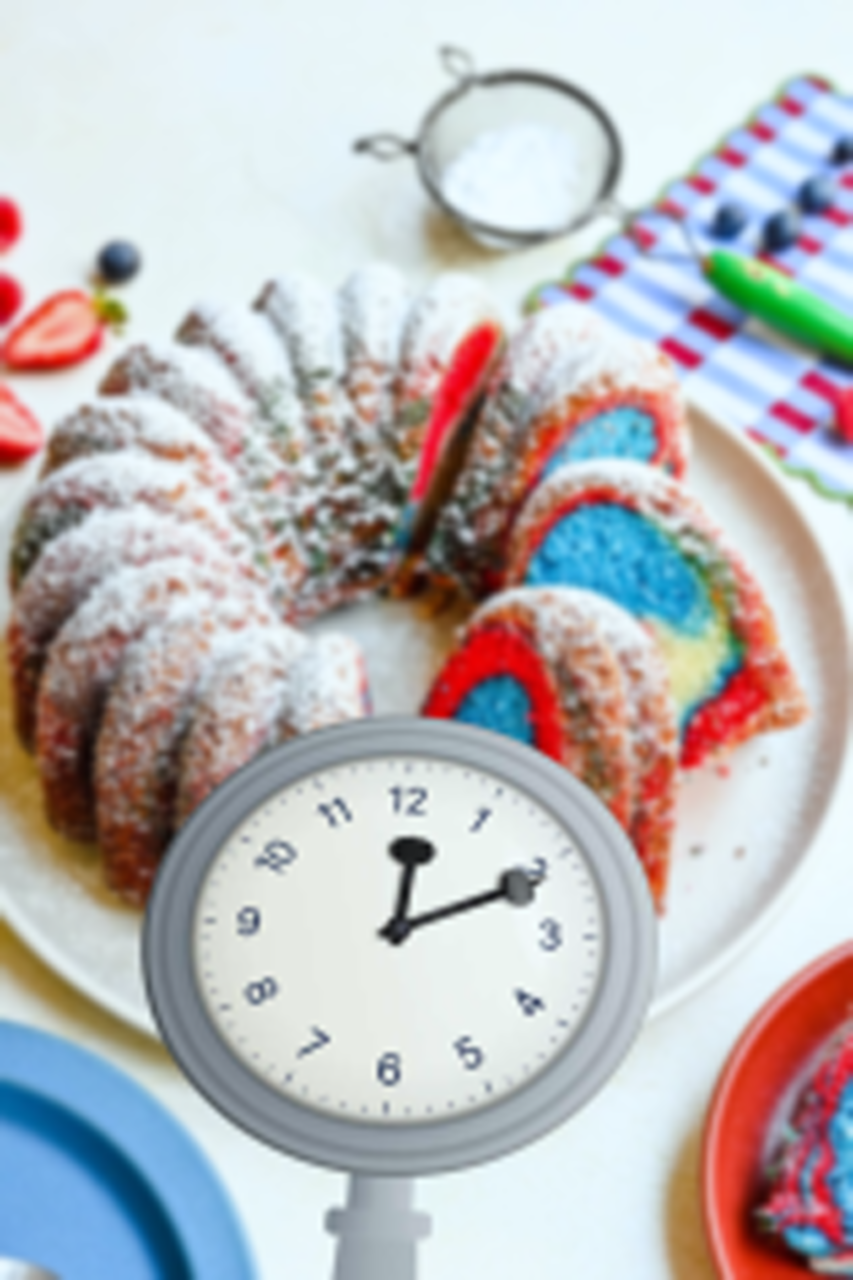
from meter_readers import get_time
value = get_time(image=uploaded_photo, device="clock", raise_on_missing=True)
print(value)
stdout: 12:11
